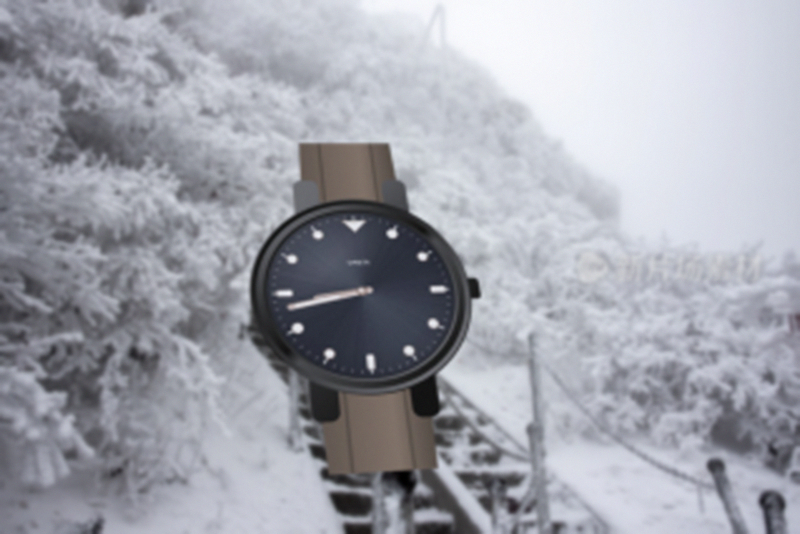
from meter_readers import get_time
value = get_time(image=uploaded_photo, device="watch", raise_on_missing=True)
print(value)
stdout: 8:43
